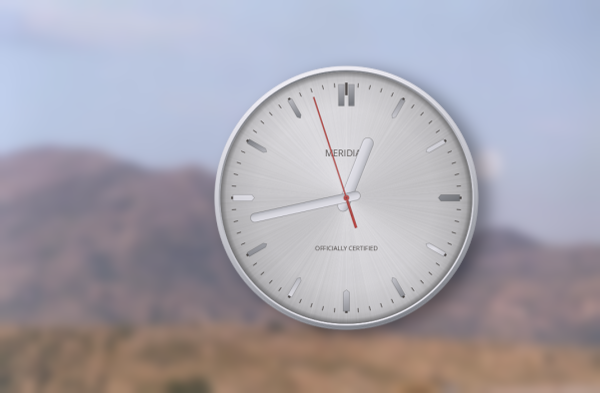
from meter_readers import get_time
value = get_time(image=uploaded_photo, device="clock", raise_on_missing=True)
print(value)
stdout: 12:42:57
